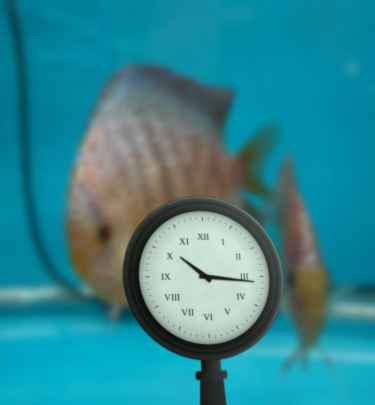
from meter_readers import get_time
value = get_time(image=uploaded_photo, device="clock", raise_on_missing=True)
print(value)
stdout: 10:16
